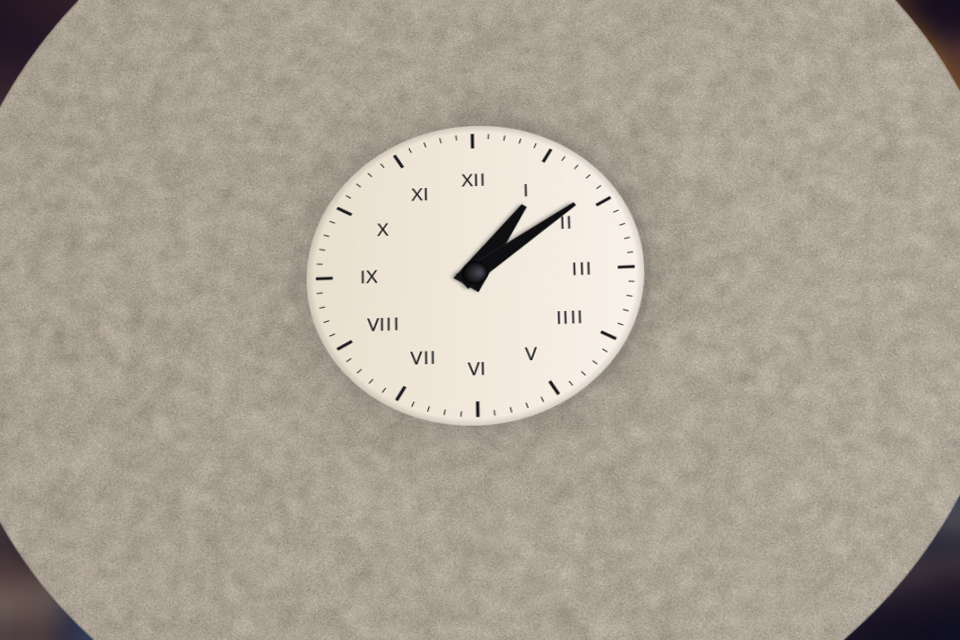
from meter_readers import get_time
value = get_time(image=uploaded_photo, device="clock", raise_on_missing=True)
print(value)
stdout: 1:09
